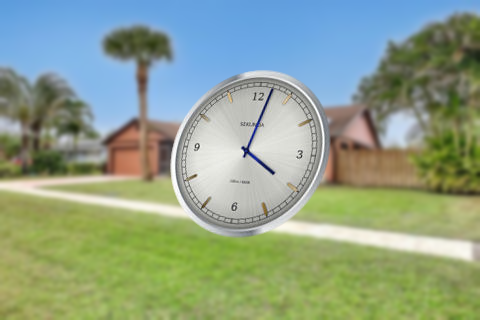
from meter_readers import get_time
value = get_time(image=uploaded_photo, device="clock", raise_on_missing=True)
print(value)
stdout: 4:02
